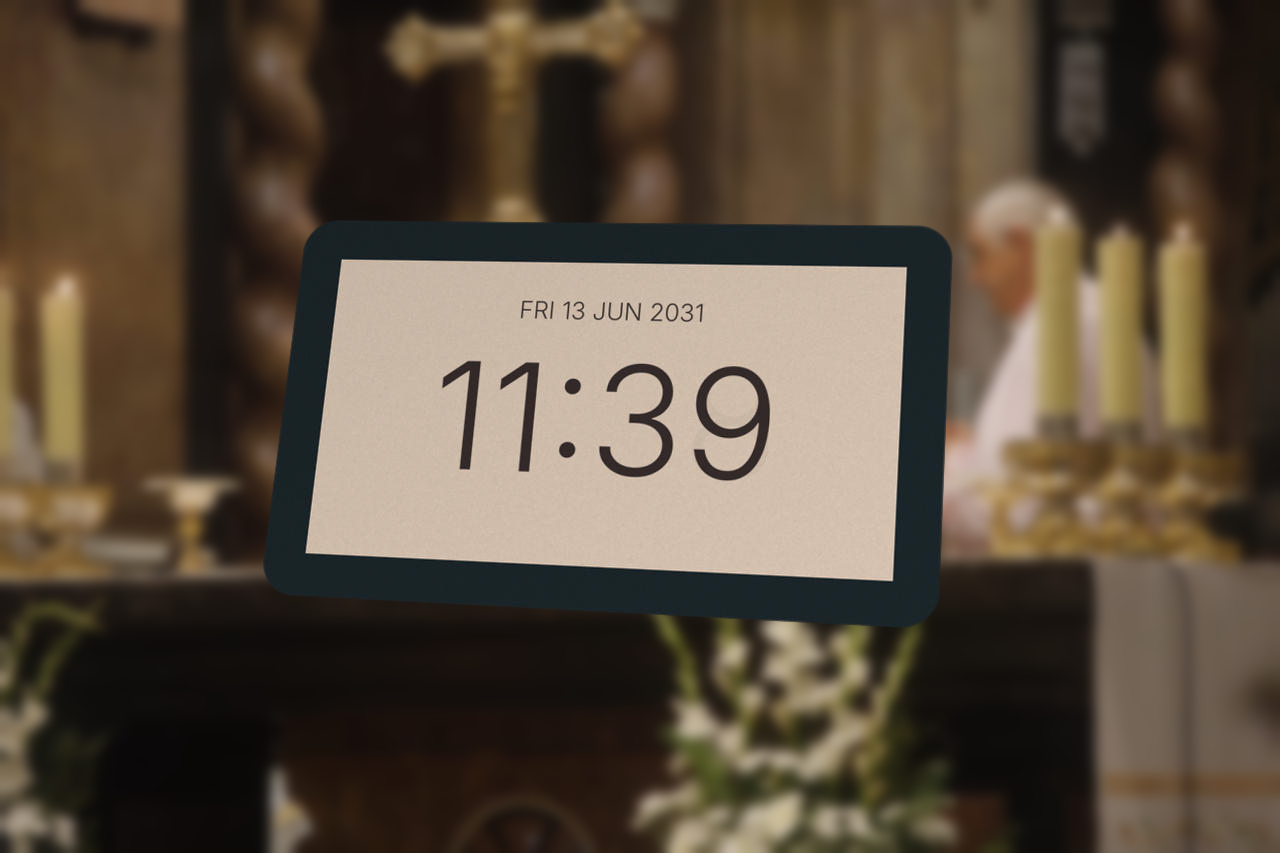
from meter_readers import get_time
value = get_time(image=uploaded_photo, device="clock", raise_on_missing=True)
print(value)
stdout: 11:39
